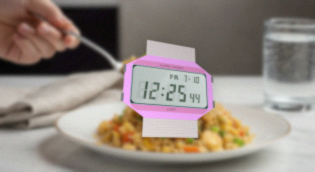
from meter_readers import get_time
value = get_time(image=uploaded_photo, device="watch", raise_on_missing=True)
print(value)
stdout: 12:25
